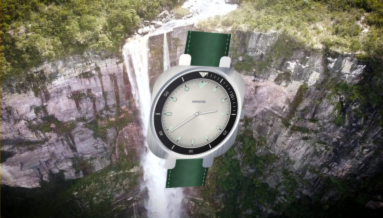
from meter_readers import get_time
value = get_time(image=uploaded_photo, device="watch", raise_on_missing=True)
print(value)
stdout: 2:39
